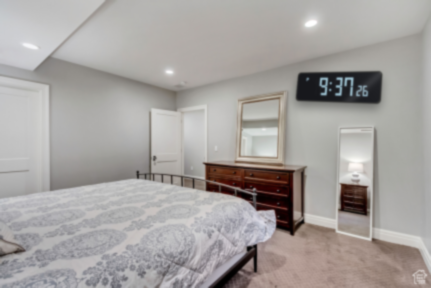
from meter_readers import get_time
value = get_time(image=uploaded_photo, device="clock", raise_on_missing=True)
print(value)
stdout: 9:37
